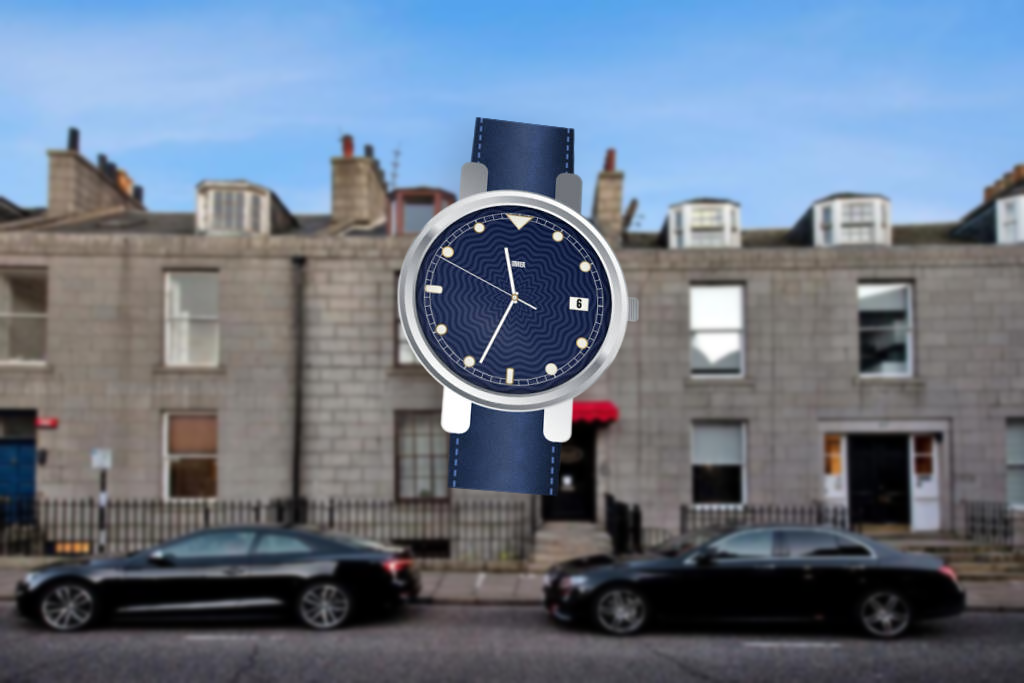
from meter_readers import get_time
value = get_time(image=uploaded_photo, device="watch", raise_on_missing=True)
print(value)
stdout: 11:33:49
